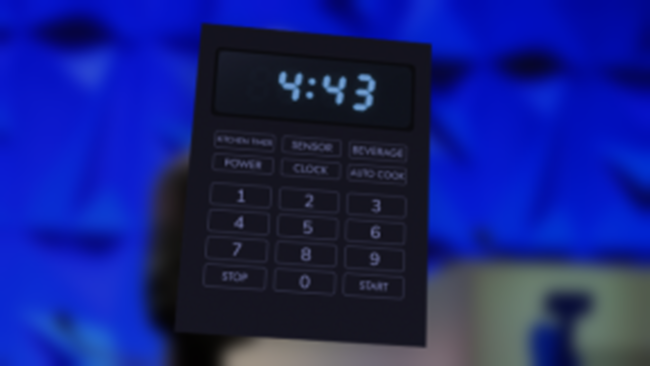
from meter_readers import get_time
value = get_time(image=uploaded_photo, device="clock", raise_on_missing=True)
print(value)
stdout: 4:43
